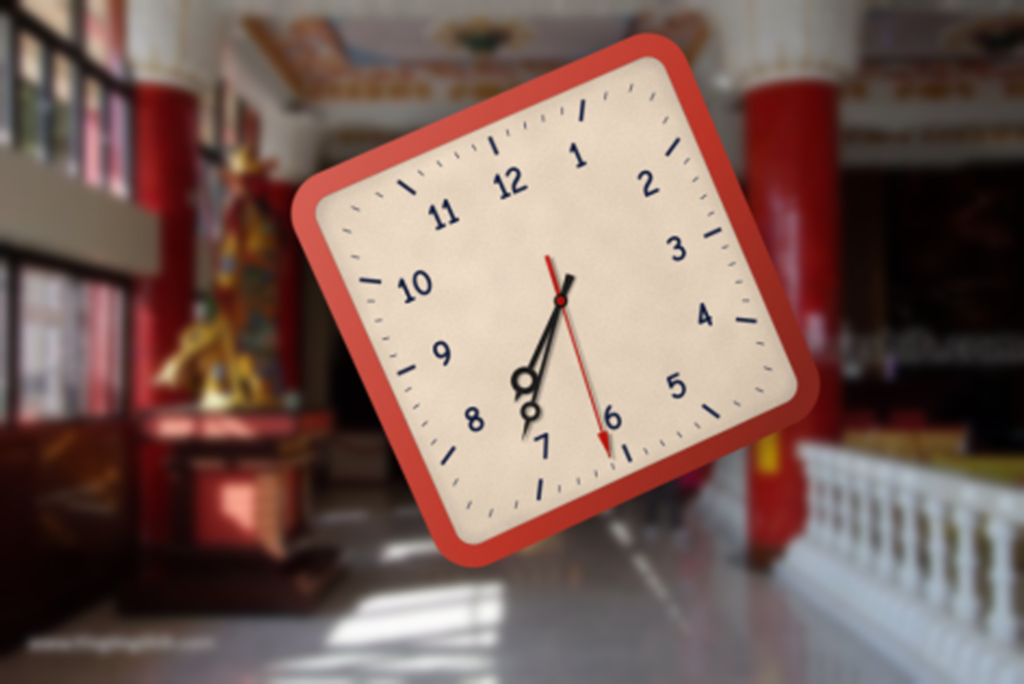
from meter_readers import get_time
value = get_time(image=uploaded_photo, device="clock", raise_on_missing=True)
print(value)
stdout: 7:36:31
